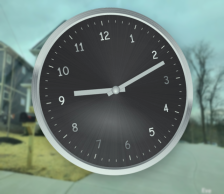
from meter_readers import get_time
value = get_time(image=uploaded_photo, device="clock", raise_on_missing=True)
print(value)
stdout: 9:12
